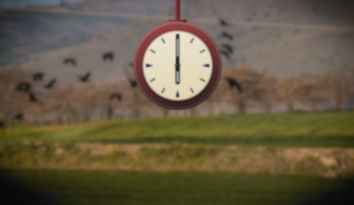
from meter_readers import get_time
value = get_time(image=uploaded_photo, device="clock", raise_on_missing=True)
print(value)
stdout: 6:00
